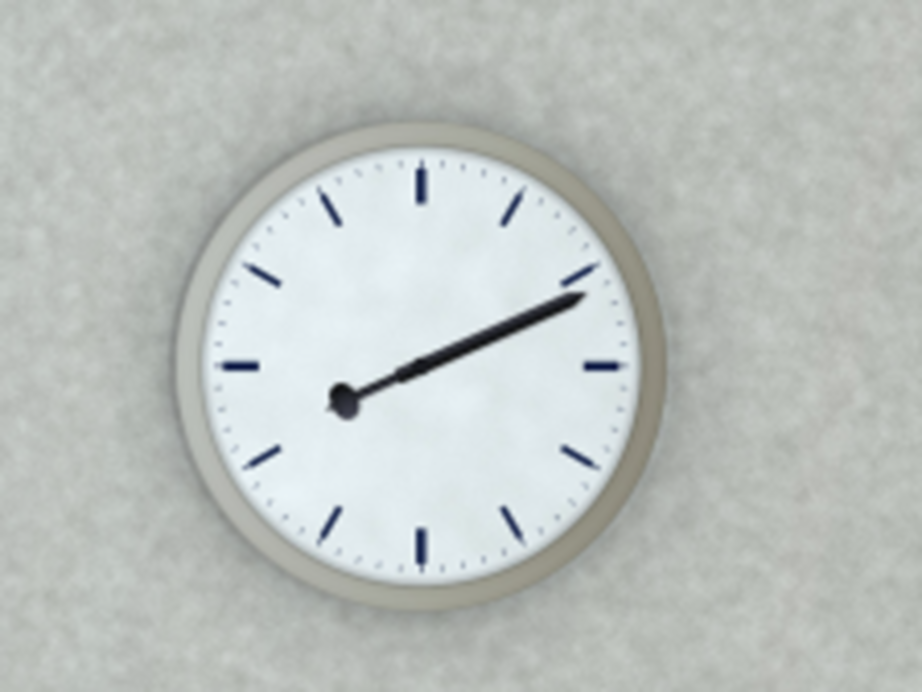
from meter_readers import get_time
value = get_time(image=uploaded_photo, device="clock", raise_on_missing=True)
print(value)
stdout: 8:11
